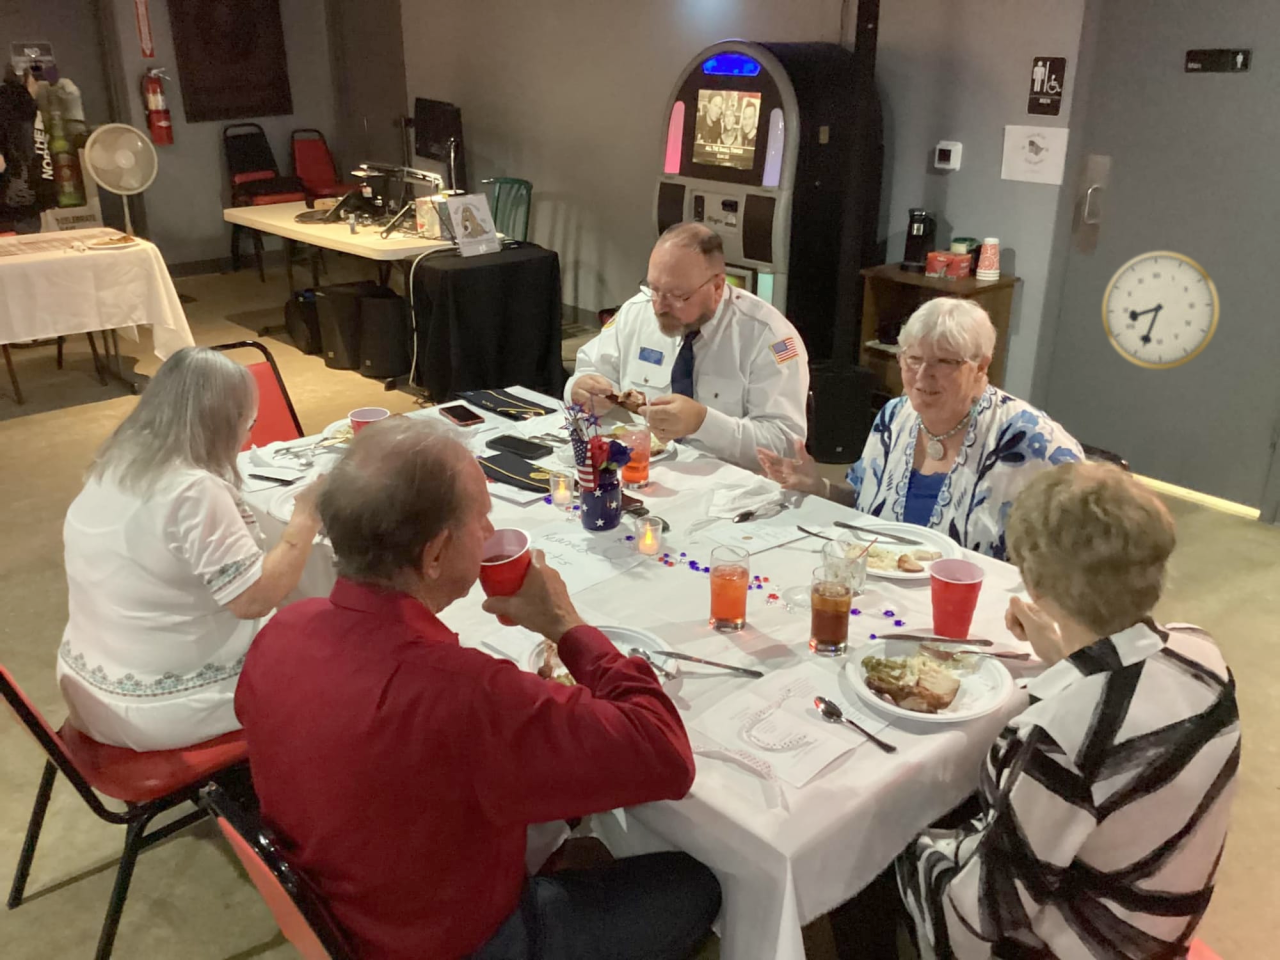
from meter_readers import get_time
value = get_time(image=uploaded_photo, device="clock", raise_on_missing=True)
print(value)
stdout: 8:34
